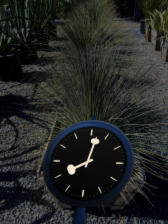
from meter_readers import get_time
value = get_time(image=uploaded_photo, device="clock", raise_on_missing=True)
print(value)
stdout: 8:02
